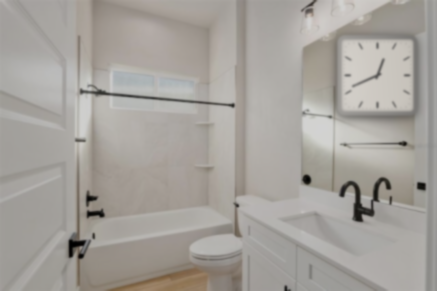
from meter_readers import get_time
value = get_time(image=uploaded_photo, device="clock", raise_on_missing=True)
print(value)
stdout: 12:41
